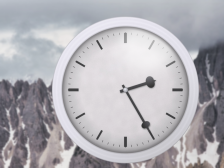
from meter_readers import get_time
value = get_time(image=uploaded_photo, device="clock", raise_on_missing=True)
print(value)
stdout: 2:25
